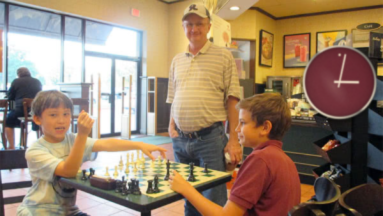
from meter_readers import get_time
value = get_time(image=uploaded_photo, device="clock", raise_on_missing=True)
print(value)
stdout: 3:02
